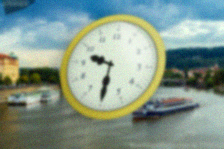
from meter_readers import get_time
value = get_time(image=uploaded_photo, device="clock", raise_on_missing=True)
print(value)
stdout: 9:30
